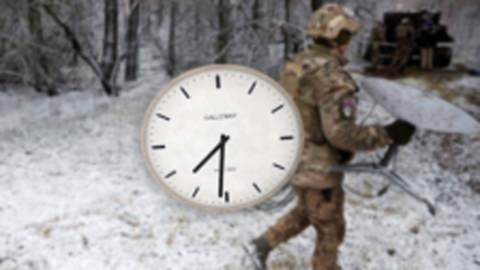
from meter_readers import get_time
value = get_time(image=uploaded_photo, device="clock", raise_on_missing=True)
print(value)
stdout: 7:31
